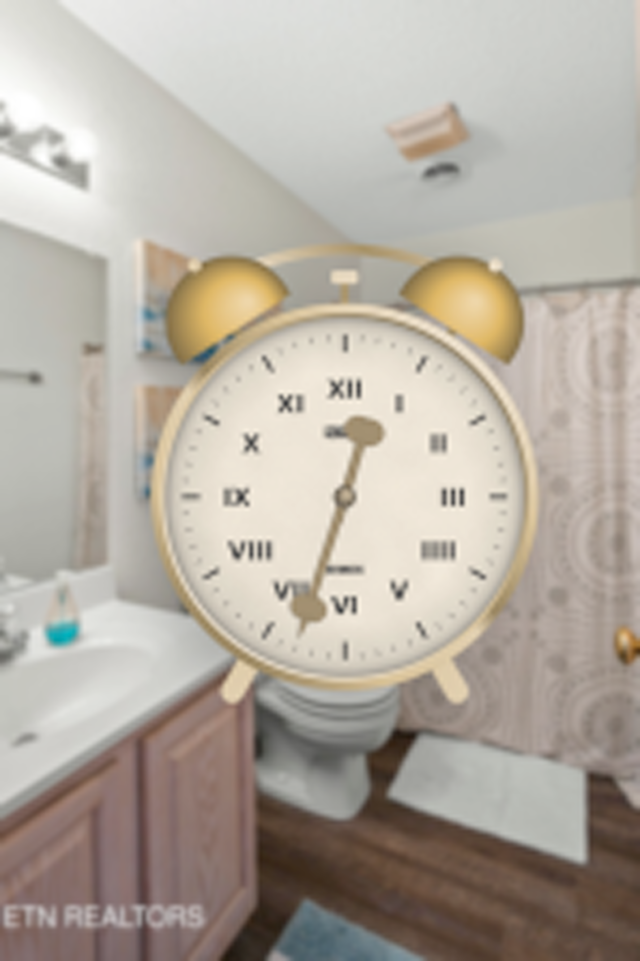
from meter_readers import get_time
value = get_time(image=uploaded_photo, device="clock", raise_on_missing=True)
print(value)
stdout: 12:33
